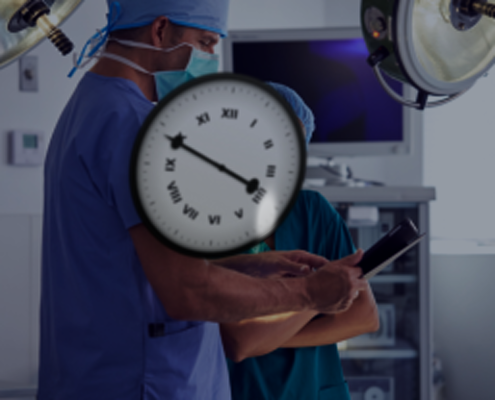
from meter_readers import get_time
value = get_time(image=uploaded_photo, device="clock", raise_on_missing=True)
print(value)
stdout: 3:49
